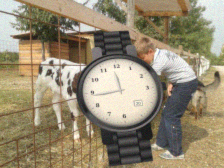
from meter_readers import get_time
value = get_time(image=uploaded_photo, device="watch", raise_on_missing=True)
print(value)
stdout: 11:44
